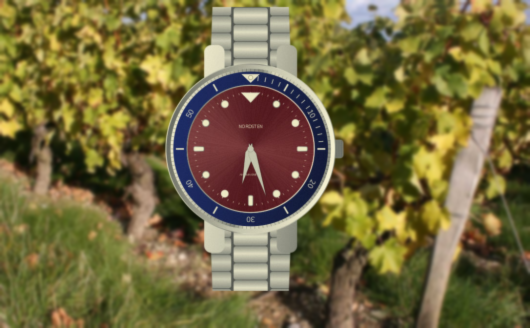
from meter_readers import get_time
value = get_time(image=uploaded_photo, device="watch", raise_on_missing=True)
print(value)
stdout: 6:27
